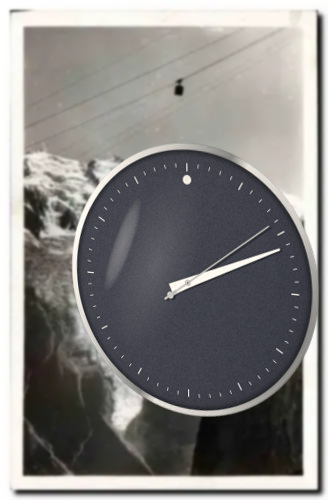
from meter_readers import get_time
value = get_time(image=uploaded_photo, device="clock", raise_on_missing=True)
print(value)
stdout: 2:11:09
